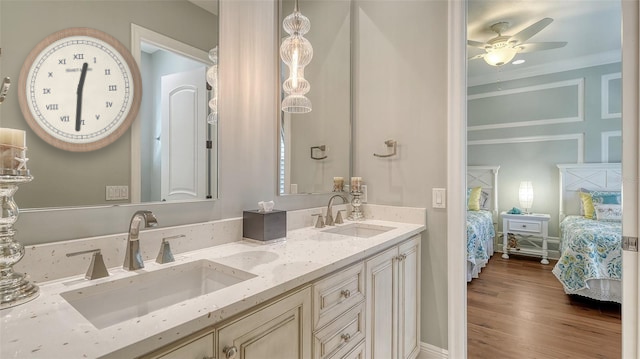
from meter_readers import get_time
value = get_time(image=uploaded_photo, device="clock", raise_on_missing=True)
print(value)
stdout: 12:31
